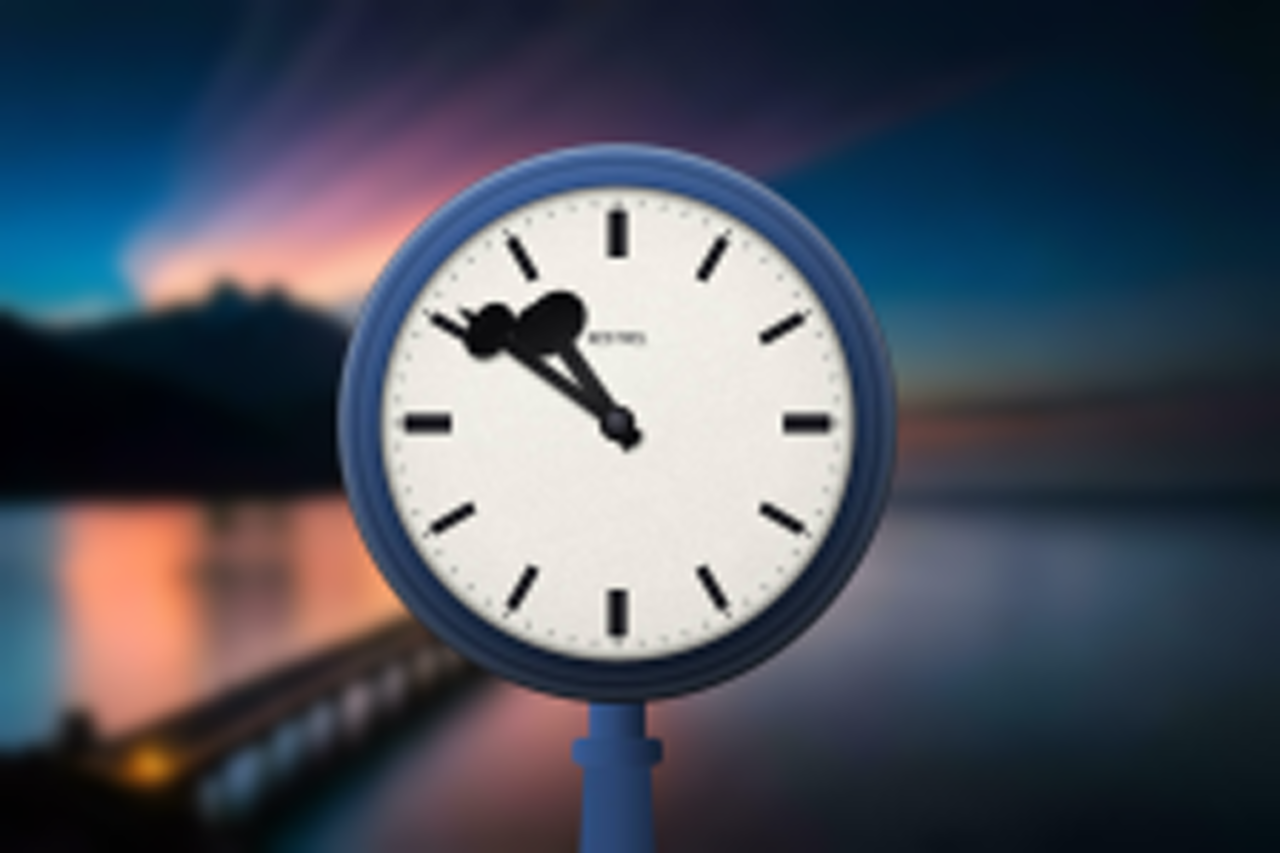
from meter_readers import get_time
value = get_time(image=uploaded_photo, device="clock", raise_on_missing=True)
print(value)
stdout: 10:51
